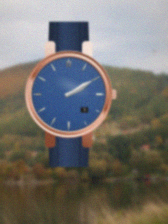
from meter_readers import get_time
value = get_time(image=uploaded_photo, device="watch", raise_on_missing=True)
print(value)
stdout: 2:10
